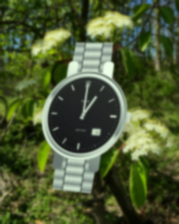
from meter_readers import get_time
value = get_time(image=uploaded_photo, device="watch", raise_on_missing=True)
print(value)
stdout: 1:00
